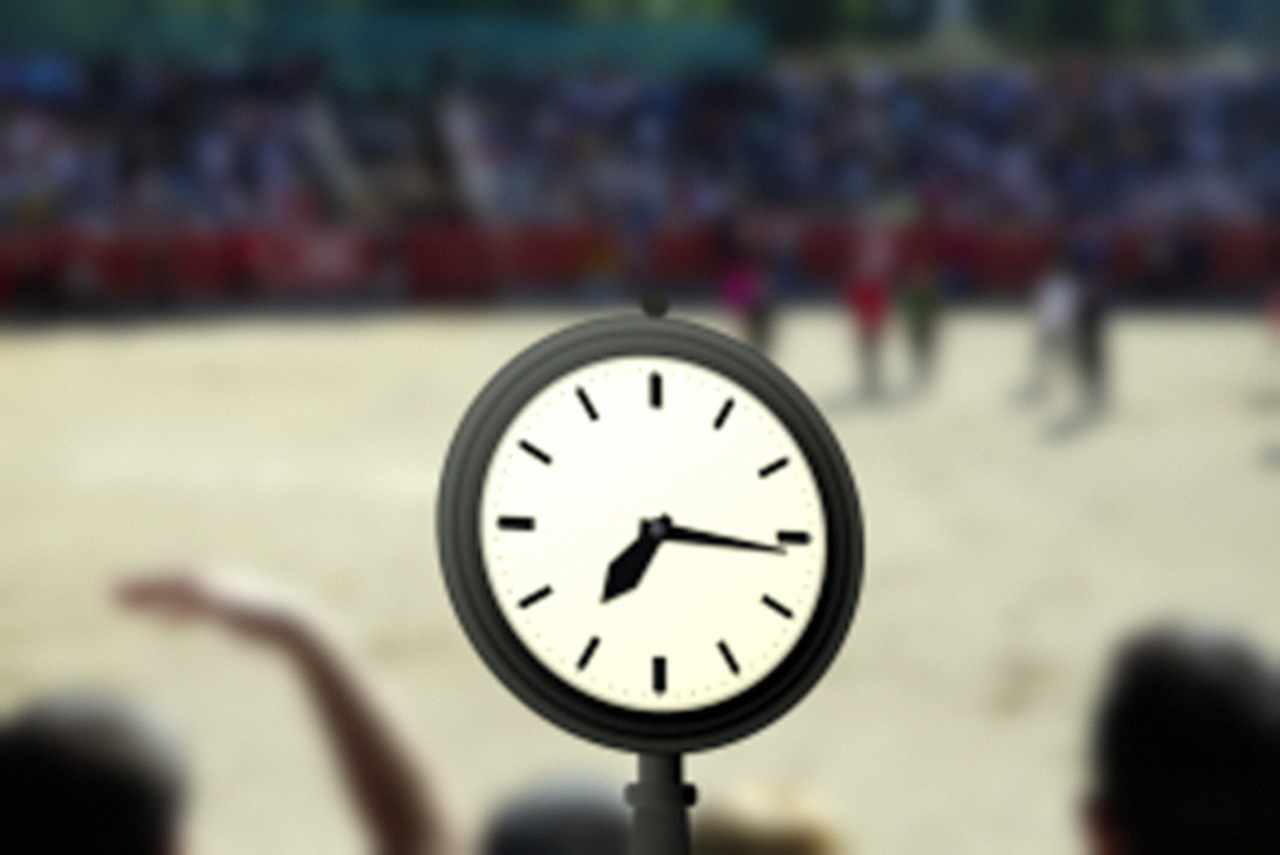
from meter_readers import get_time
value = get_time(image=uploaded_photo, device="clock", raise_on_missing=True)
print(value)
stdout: 7:16
